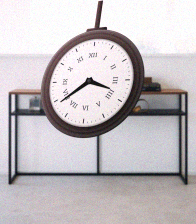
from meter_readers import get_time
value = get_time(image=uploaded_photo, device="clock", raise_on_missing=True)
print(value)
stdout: 3:39
